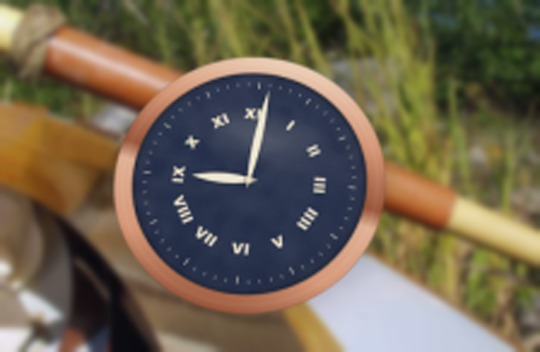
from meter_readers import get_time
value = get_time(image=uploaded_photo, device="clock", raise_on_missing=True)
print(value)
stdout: 9:01
